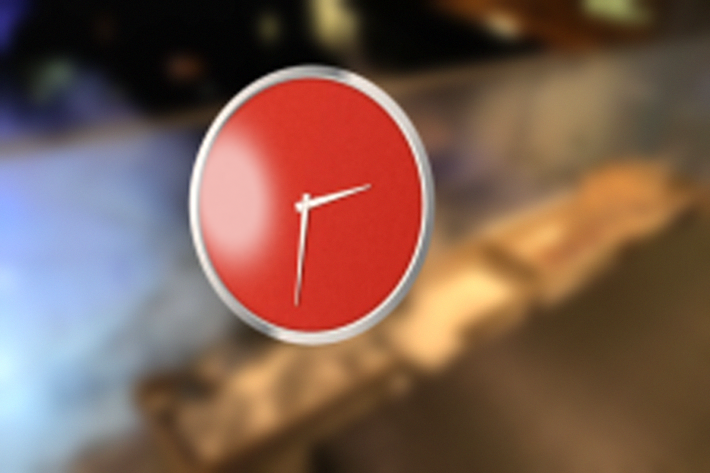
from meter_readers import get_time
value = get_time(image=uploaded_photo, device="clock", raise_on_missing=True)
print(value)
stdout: 2:31
